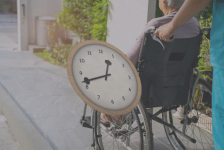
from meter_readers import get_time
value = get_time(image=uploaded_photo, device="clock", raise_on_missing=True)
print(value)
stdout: 12:42
